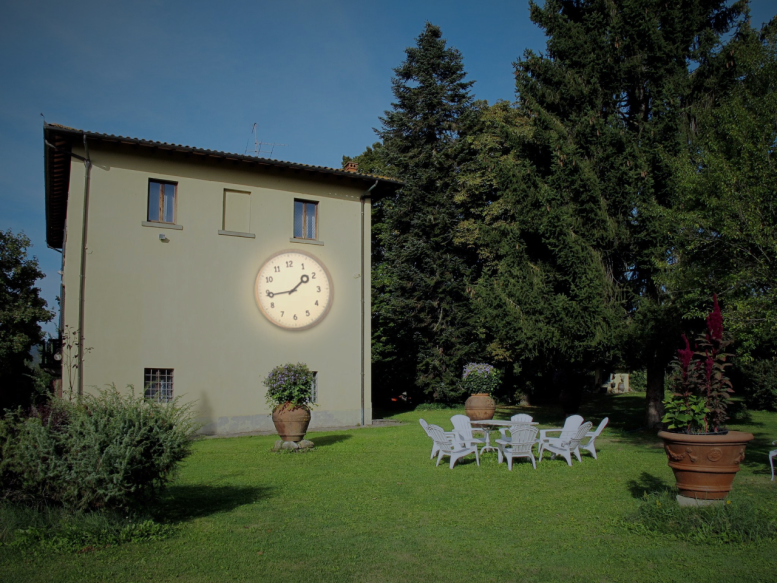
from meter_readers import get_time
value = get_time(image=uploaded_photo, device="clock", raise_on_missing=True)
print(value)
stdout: 1:44
